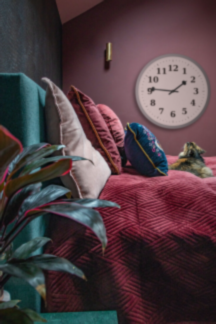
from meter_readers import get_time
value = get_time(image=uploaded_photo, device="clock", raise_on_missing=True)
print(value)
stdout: 1:46
